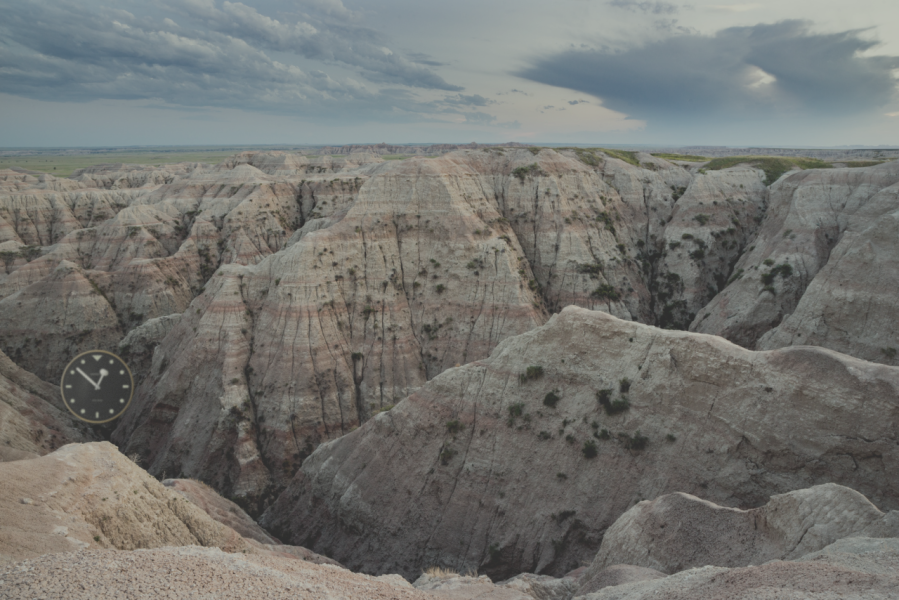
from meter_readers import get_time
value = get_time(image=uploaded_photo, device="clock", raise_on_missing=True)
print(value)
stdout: 12:52
